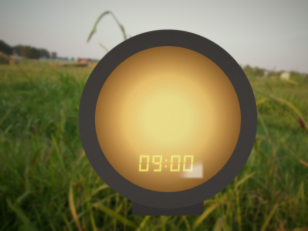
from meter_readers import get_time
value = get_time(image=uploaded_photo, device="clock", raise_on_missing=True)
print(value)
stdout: 9:00
